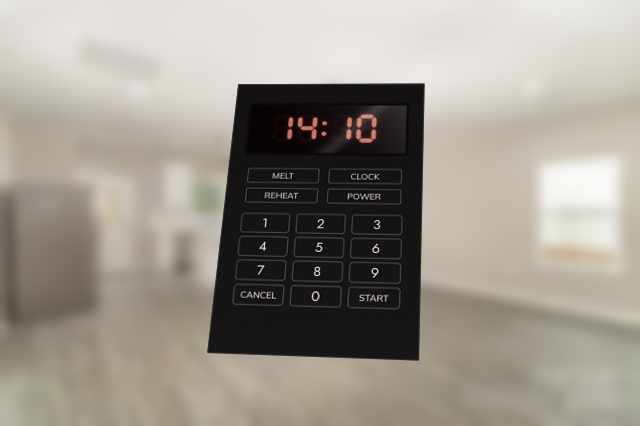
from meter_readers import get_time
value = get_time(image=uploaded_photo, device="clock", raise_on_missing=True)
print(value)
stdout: 14:10
